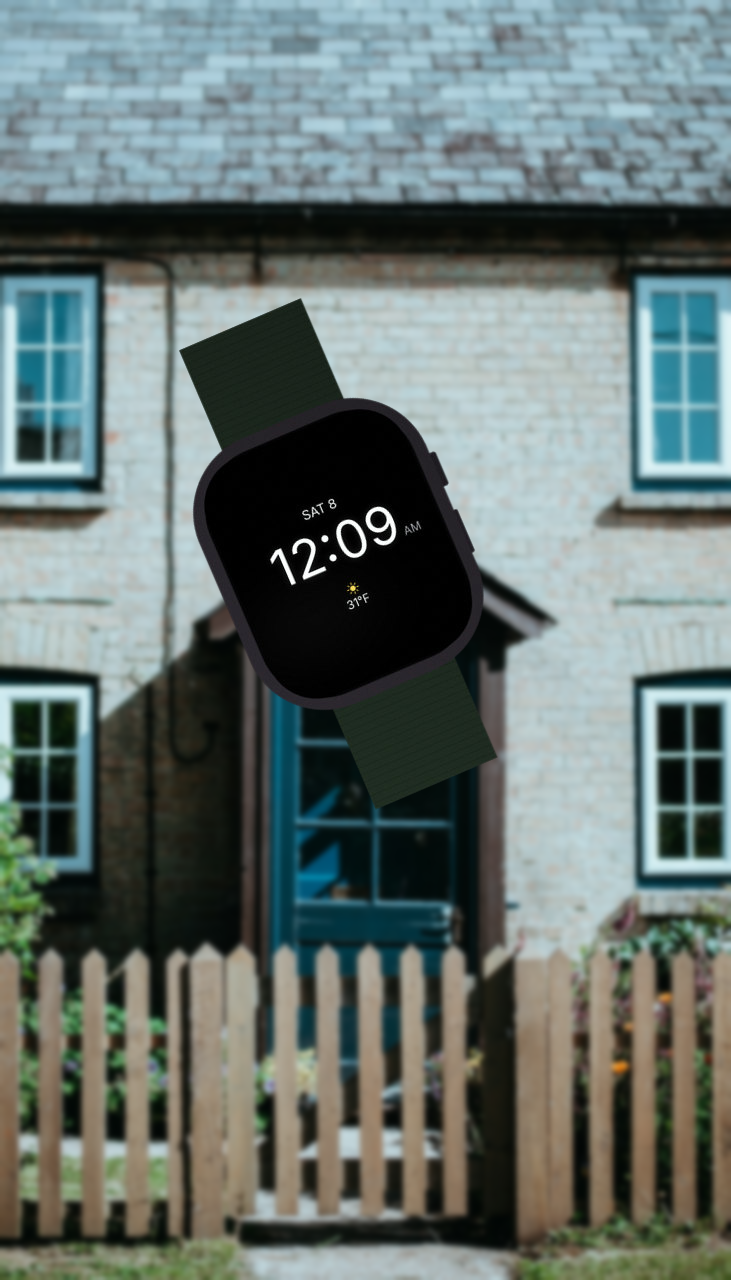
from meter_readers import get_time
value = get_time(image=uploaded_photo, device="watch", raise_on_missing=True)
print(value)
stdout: 12:09
